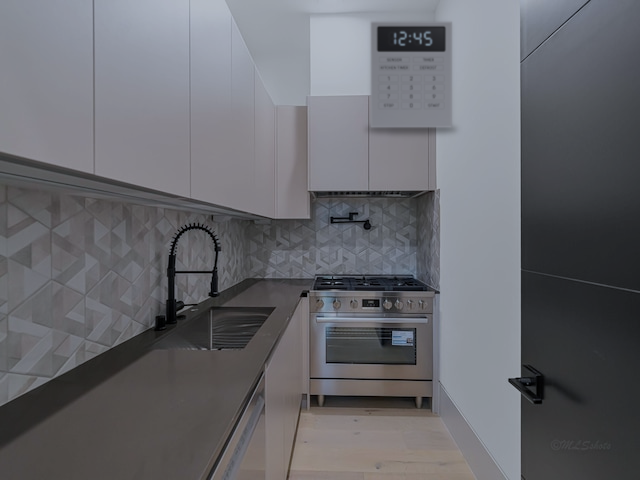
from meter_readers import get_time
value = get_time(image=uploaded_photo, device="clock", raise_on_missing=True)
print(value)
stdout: 12:45
